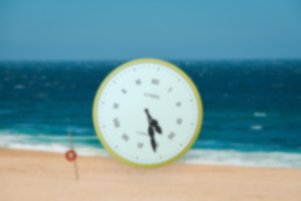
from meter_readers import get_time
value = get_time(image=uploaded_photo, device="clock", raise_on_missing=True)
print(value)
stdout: 4:26
